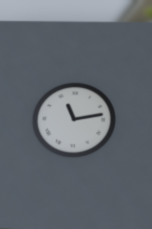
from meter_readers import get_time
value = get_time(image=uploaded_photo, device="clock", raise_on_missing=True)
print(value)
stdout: 11:13
